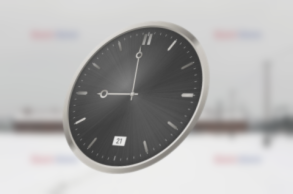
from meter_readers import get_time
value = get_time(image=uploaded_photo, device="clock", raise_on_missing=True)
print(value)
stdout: 8:59
